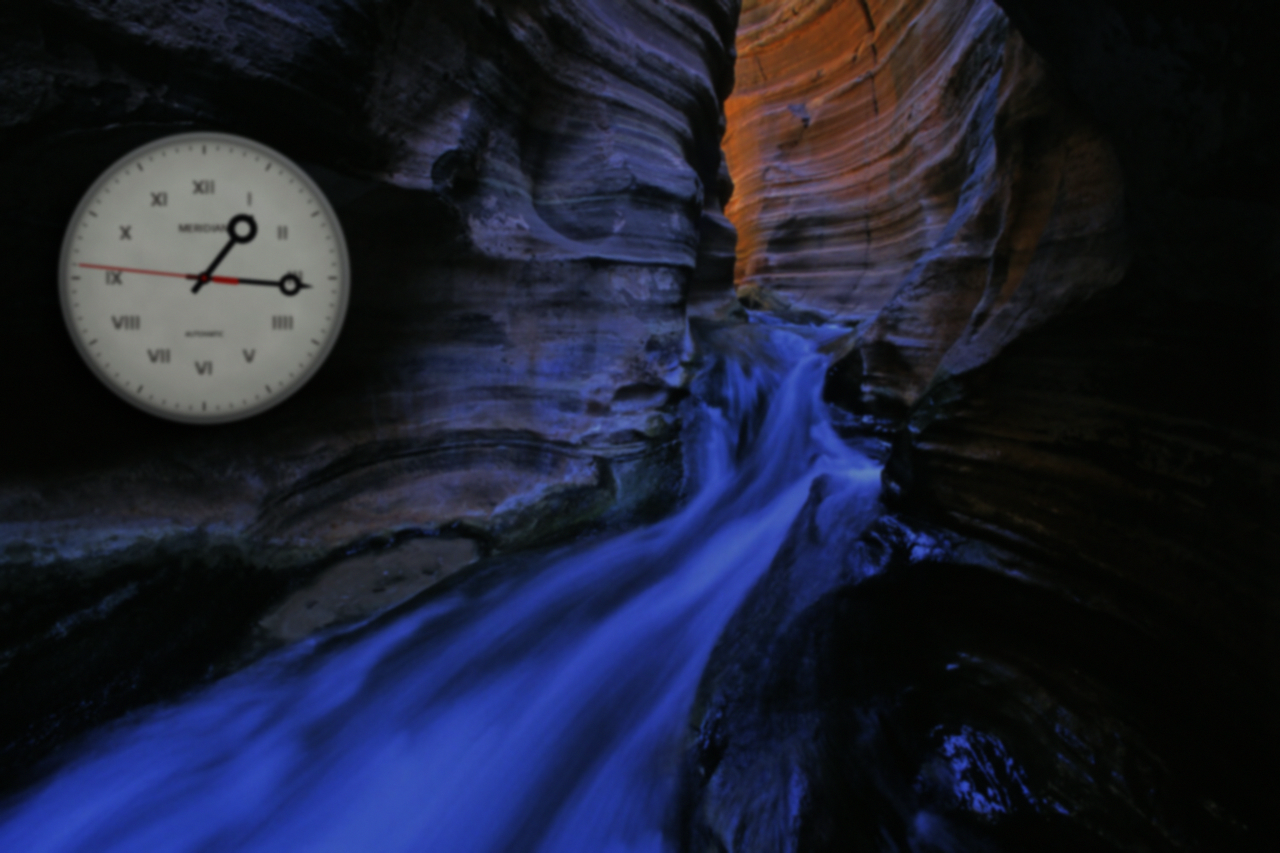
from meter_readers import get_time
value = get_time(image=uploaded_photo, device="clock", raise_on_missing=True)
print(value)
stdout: 1:15:46
